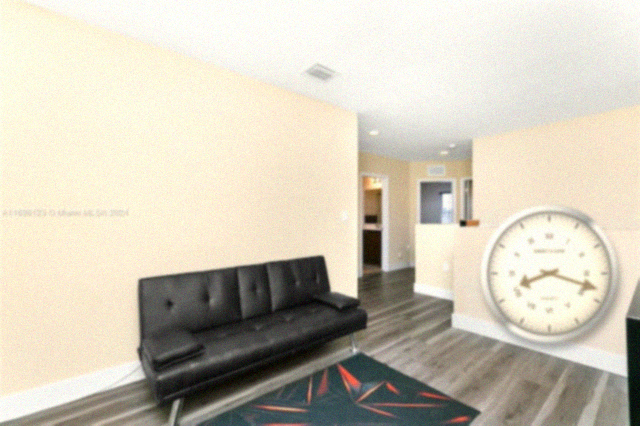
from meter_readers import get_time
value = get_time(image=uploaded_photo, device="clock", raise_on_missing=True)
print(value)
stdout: 8:18
